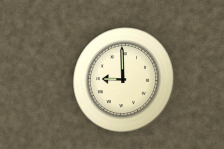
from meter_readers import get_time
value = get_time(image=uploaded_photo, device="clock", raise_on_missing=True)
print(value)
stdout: 8:59
